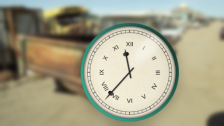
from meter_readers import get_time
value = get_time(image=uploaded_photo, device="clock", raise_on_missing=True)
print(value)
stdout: 11:37
